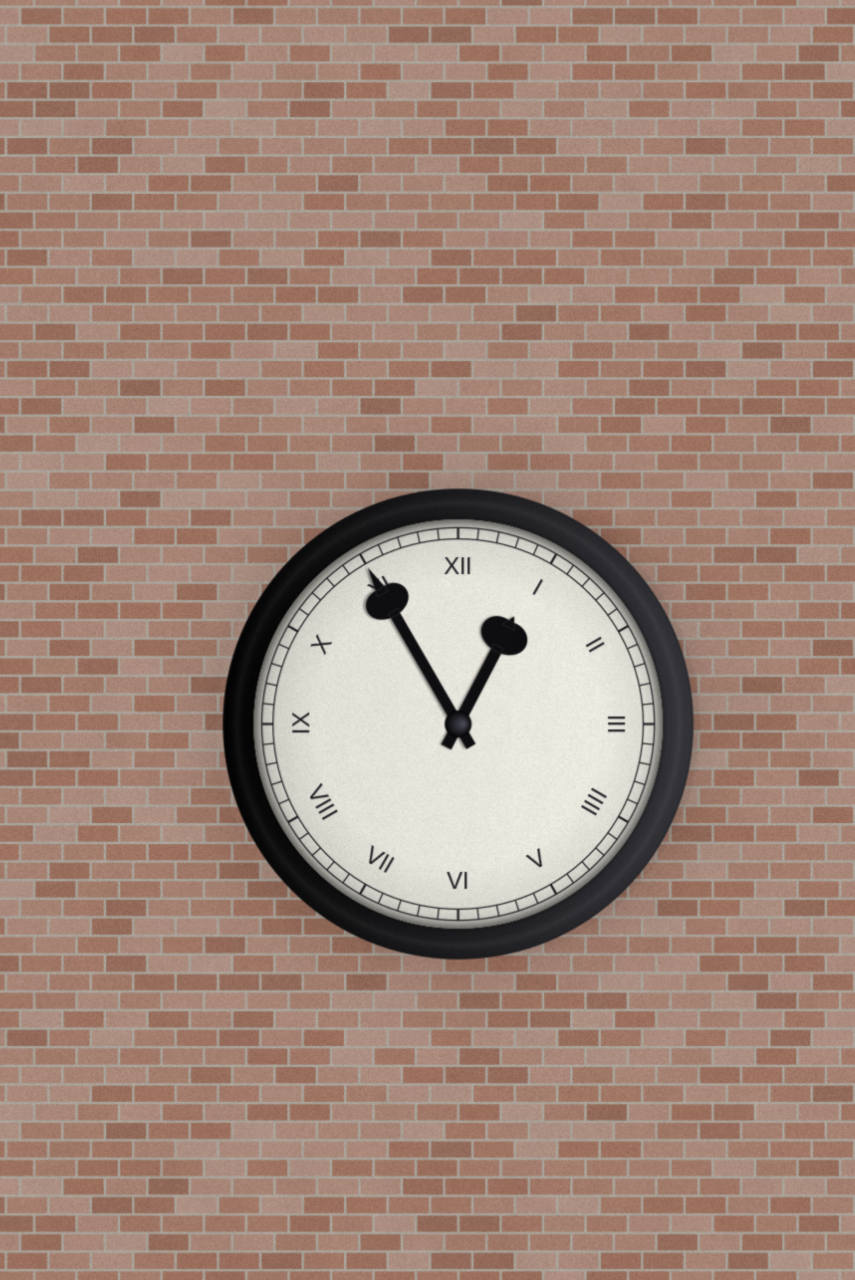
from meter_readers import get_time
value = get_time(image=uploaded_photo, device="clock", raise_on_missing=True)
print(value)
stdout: 12:55
